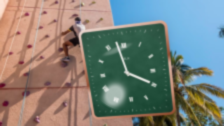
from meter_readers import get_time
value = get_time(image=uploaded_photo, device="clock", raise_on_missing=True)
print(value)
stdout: 3:58
